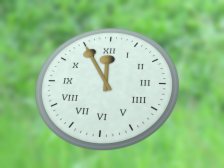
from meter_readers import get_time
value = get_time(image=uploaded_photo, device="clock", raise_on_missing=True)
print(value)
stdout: 11:55
